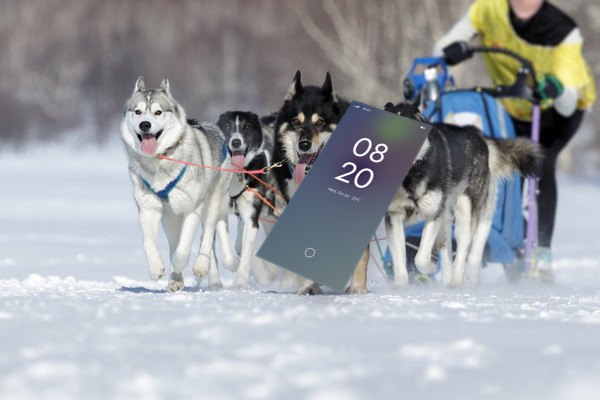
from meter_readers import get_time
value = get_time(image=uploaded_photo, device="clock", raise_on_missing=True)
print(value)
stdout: 8:20
